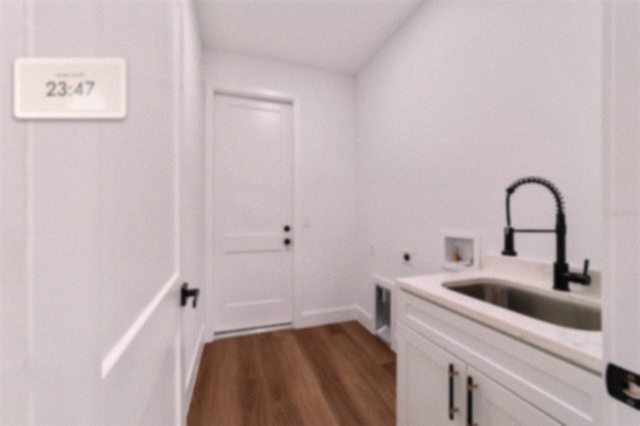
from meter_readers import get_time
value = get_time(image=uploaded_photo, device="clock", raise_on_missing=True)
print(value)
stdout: 23:47
